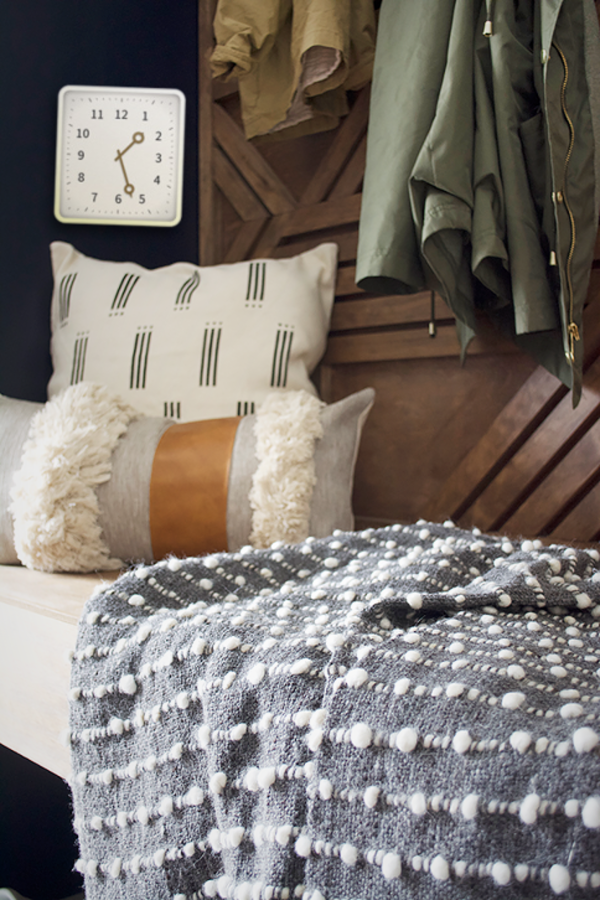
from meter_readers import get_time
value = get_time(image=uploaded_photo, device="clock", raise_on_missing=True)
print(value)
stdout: 1:27
